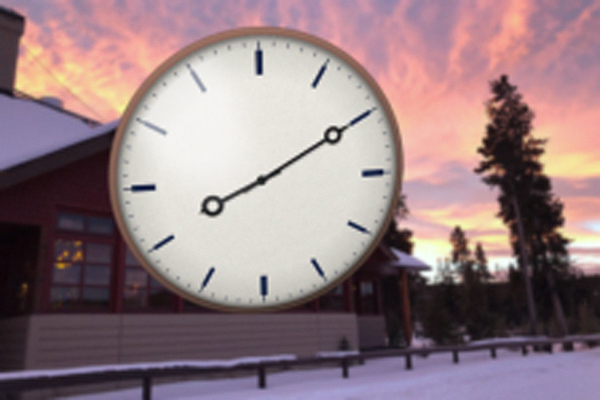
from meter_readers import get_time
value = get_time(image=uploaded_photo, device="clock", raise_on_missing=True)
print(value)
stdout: 8:10
